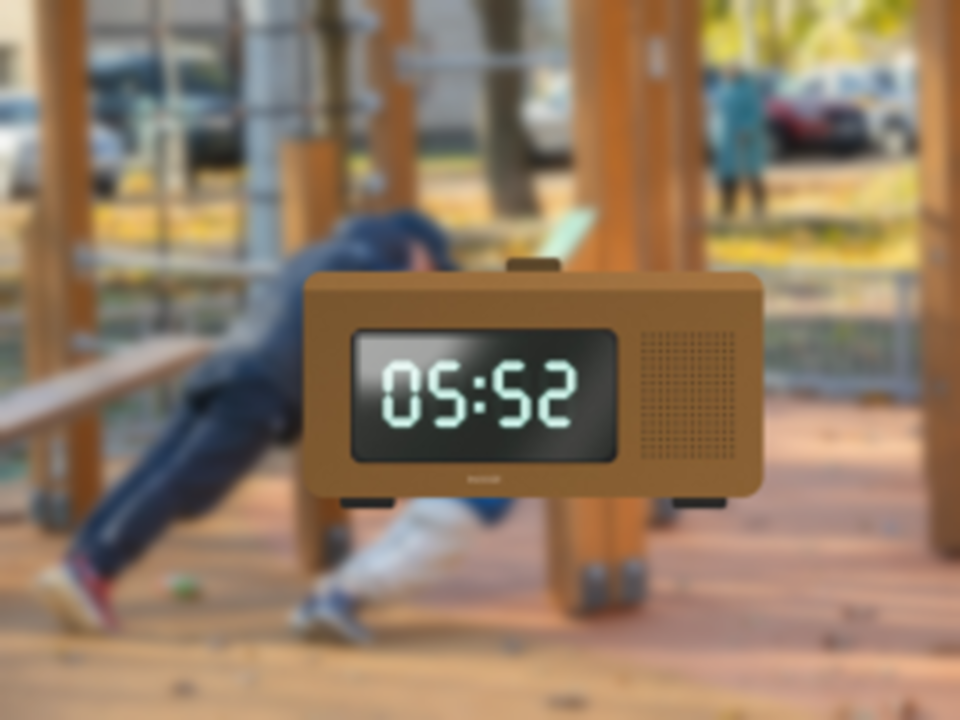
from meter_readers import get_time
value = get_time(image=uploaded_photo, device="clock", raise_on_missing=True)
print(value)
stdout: 5:52
